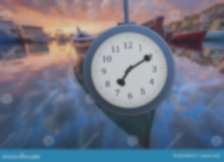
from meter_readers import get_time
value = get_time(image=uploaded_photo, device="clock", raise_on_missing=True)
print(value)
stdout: 7:10
